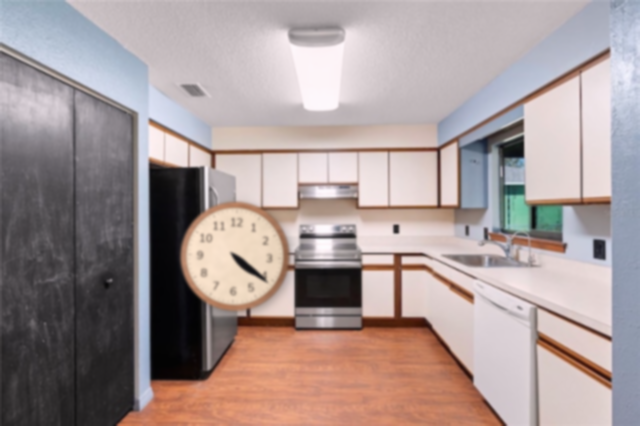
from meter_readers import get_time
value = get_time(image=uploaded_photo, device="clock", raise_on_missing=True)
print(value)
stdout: 4:21
